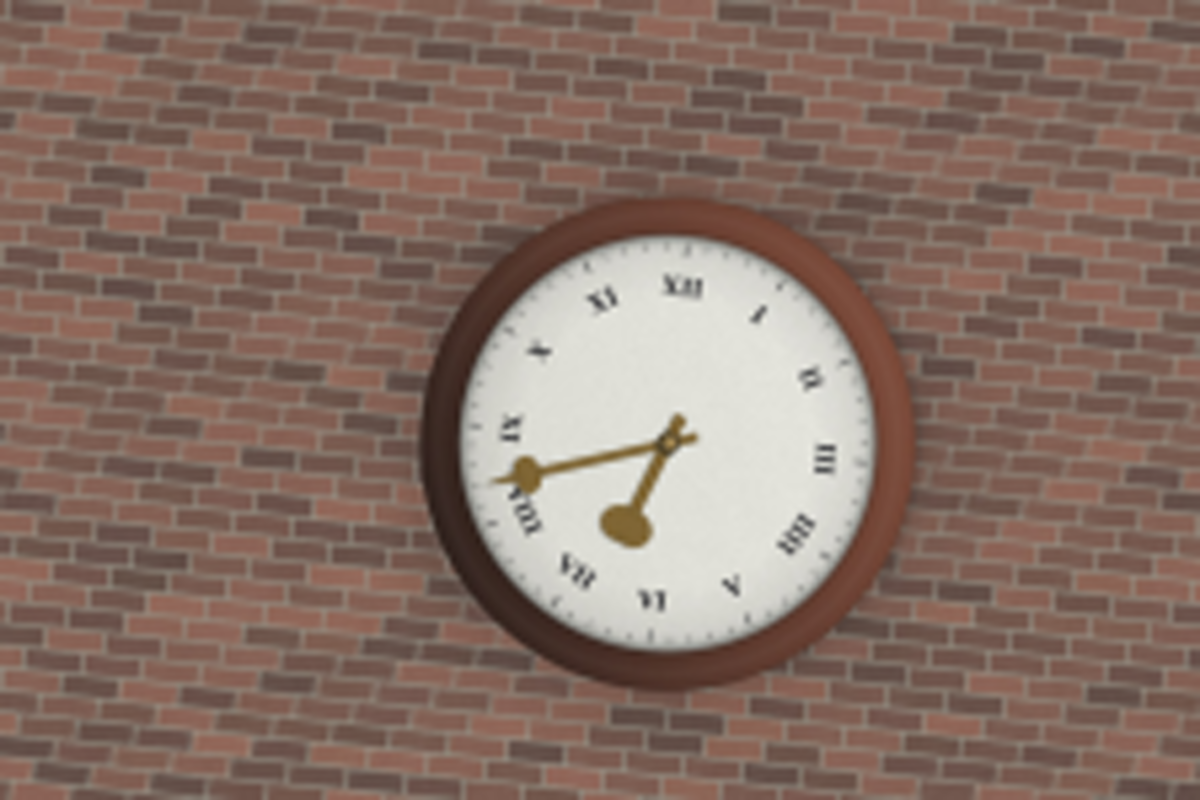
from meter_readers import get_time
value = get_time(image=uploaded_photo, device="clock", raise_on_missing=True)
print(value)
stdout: 6:42
